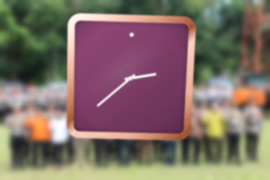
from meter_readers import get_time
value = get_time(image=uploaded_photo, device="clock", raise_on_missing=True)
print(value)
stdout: 2:38
